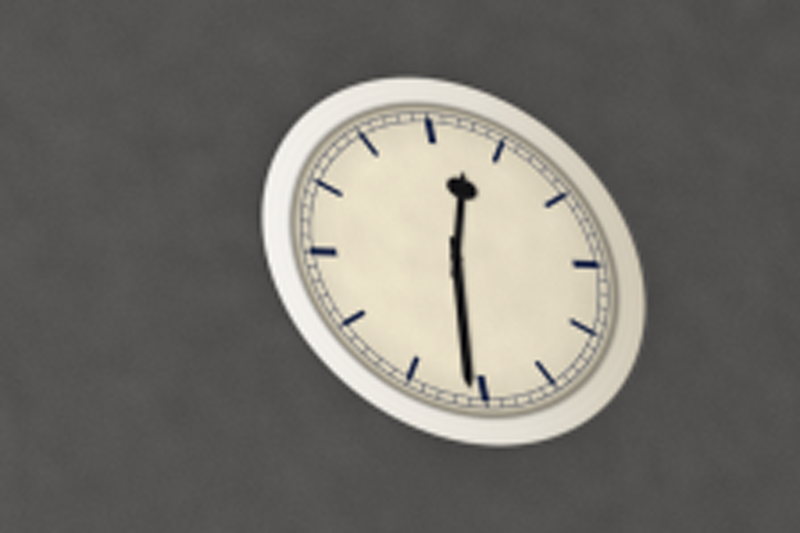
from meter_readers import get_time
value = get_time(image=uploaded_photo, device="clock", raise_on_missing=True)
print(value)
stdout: 12:31
